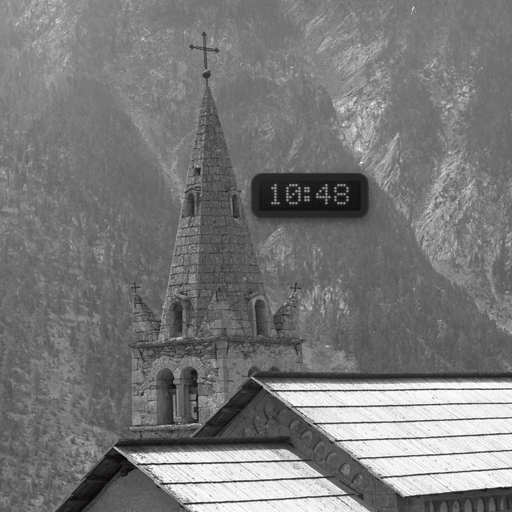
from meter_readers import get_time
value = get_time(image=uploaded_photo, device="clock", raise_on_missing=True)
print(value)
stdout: 10:48
